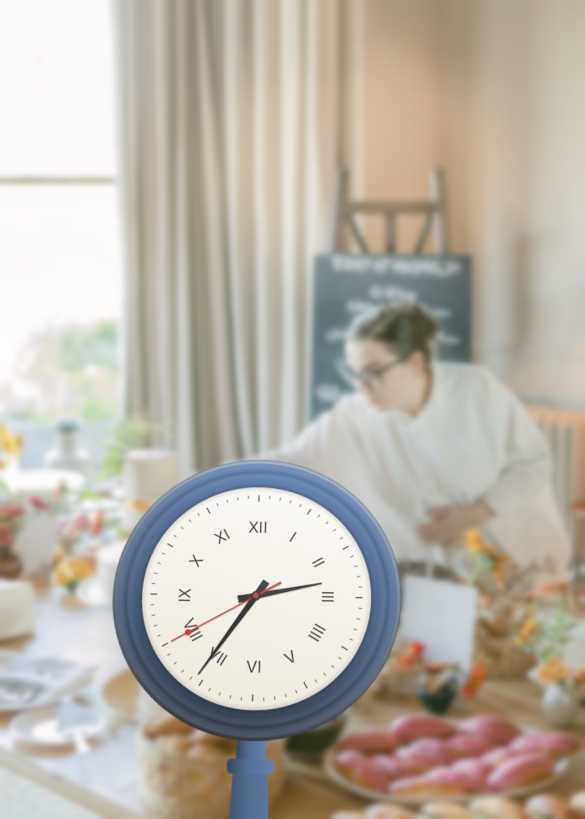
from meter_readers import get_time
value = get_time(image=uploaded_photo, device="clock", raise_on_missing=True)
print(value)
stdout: 2:35:40
